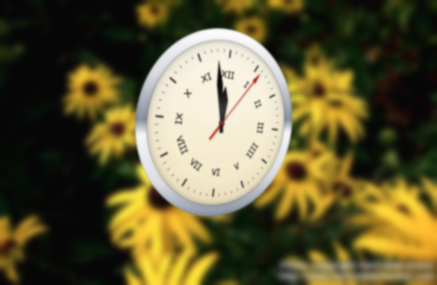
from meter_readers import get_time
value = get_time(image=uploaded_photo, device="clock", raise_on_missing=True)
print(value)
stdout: 11:58:06
